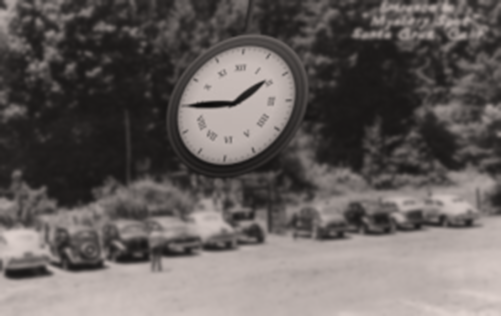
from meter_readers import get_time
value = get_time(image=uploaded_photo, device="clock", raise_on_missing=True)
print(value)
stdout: 1:45
